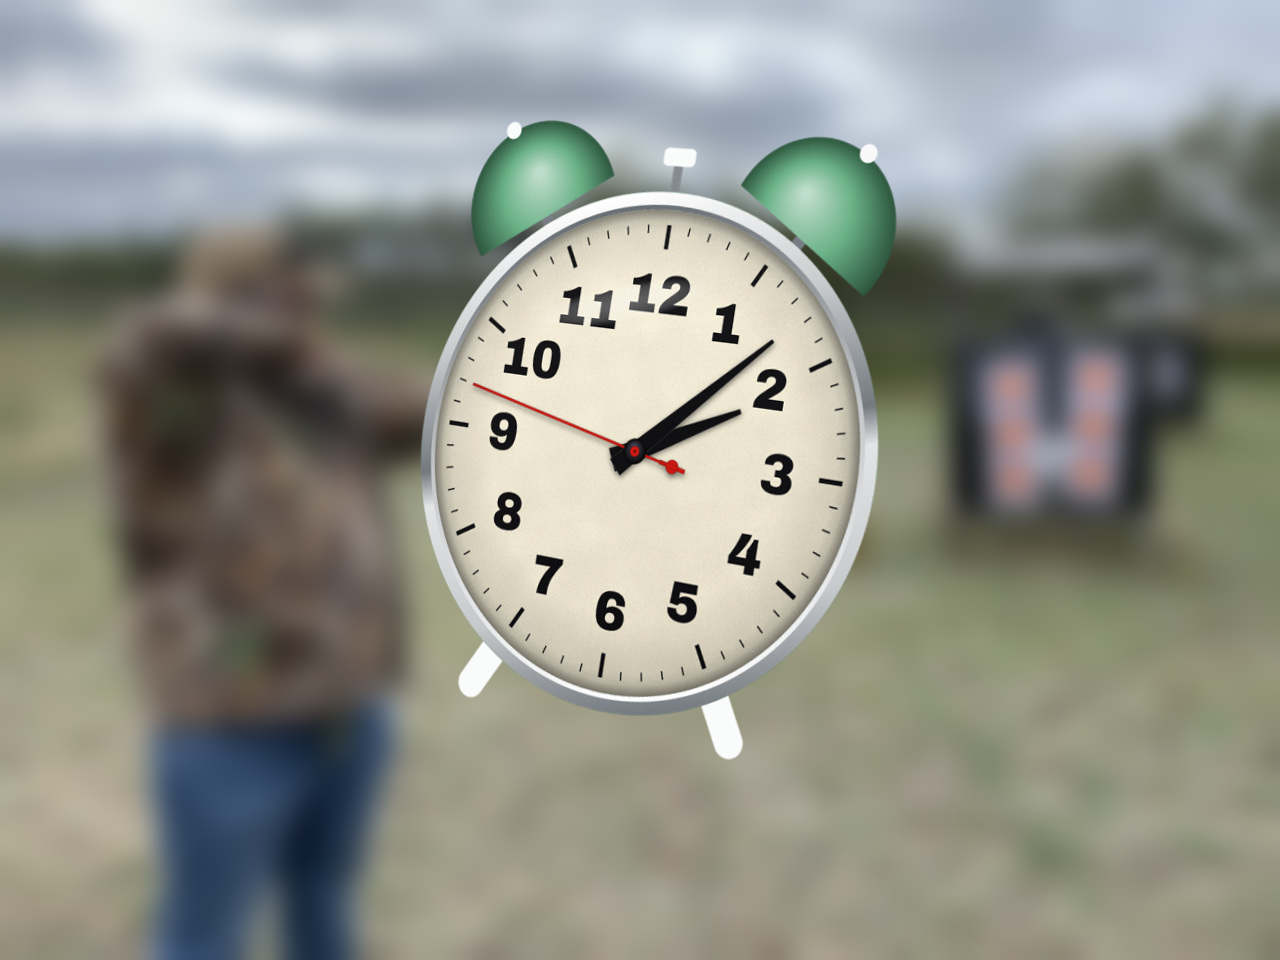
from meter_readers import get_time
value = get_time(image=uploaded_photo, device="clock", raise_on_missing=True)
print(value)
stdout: 2:07:47
